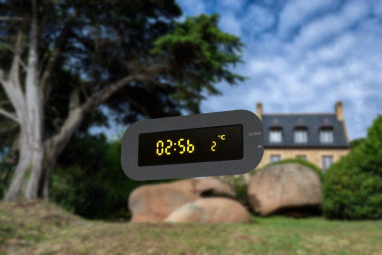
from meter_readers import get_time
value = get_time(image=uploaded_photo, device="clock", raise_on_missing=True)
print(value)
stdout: 2:56
